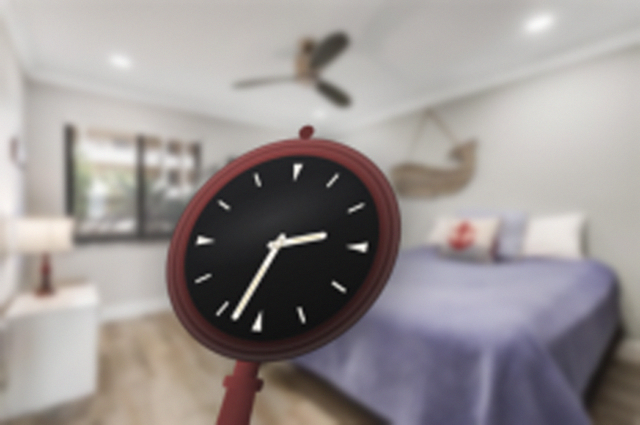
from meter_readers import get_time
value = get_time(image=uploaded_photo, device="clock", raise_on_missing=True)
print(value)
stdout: 2:33
